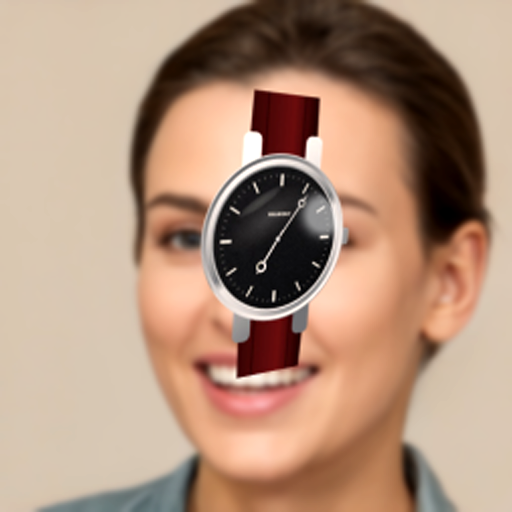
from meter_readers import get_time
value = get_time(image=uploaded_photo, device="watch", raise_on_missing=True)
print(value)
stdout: 7:06
